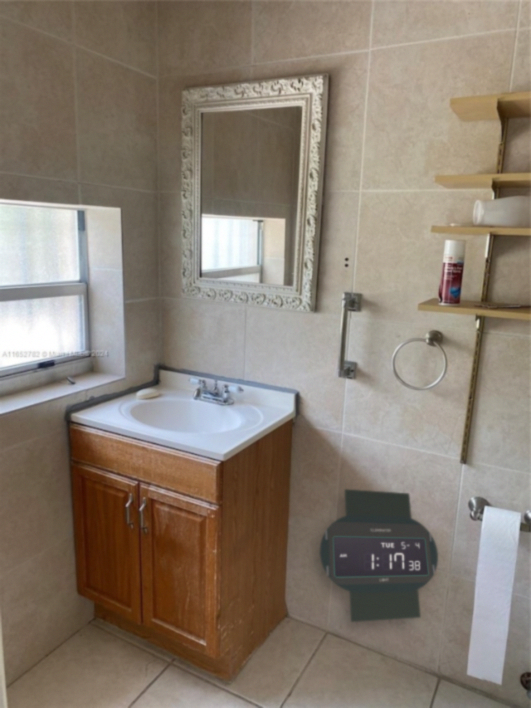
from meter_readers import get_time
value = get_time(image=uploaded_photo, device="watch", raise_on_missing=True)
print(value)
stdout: 1:17
